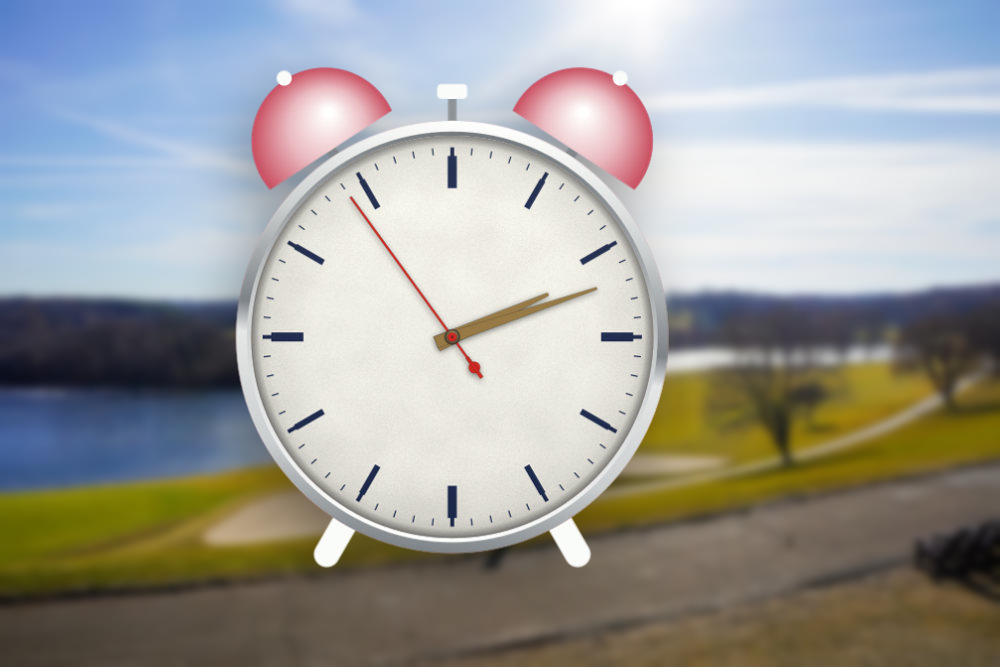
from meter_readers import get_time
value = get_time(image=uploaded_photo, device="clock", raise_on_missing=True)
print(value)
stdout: 2:11:54
